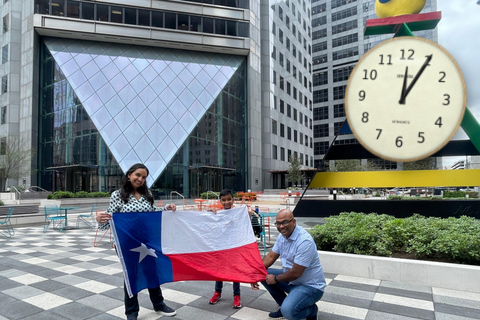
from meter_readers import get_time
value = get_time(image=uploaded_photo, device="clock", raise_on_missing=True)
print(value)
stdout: 12:05
